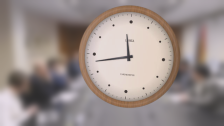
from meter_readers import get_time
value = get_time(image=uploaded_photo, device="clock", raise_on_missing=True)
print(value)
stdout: 11:43
